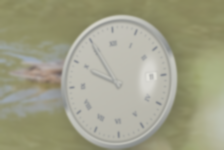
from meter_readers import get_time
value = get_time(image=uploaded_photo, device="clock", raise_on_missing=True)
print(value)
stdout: 9:55
